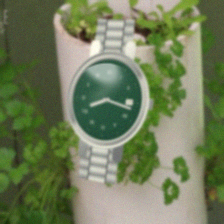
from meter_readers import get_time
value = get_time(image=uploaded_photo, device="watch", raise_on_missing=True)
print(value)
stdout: 8:17
